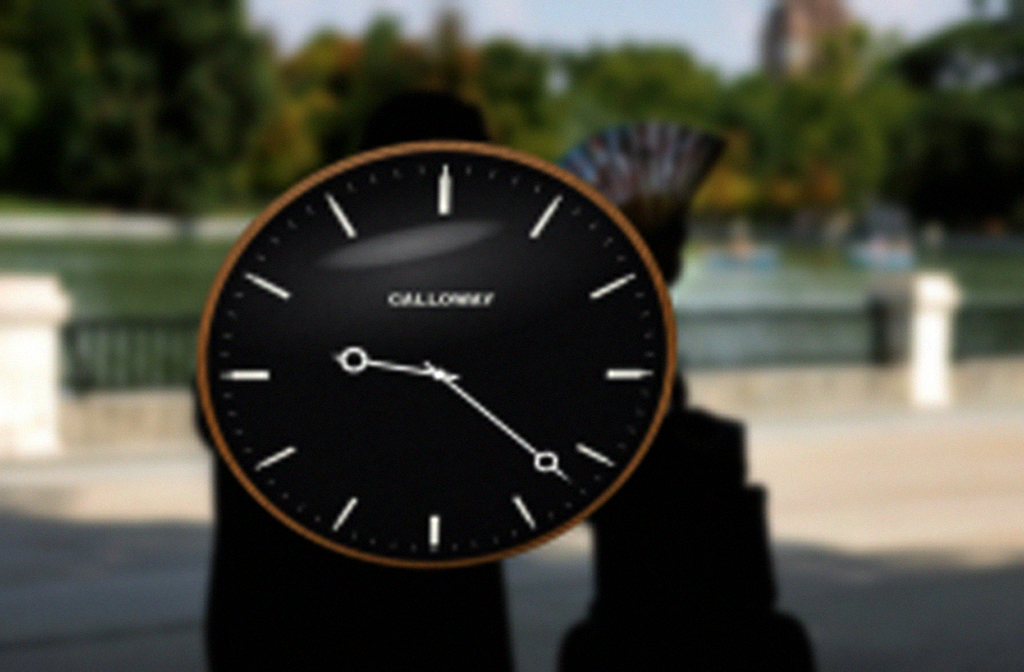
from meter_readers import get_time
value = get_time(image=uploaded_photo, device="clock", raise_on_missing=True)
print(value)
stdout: 9:22
